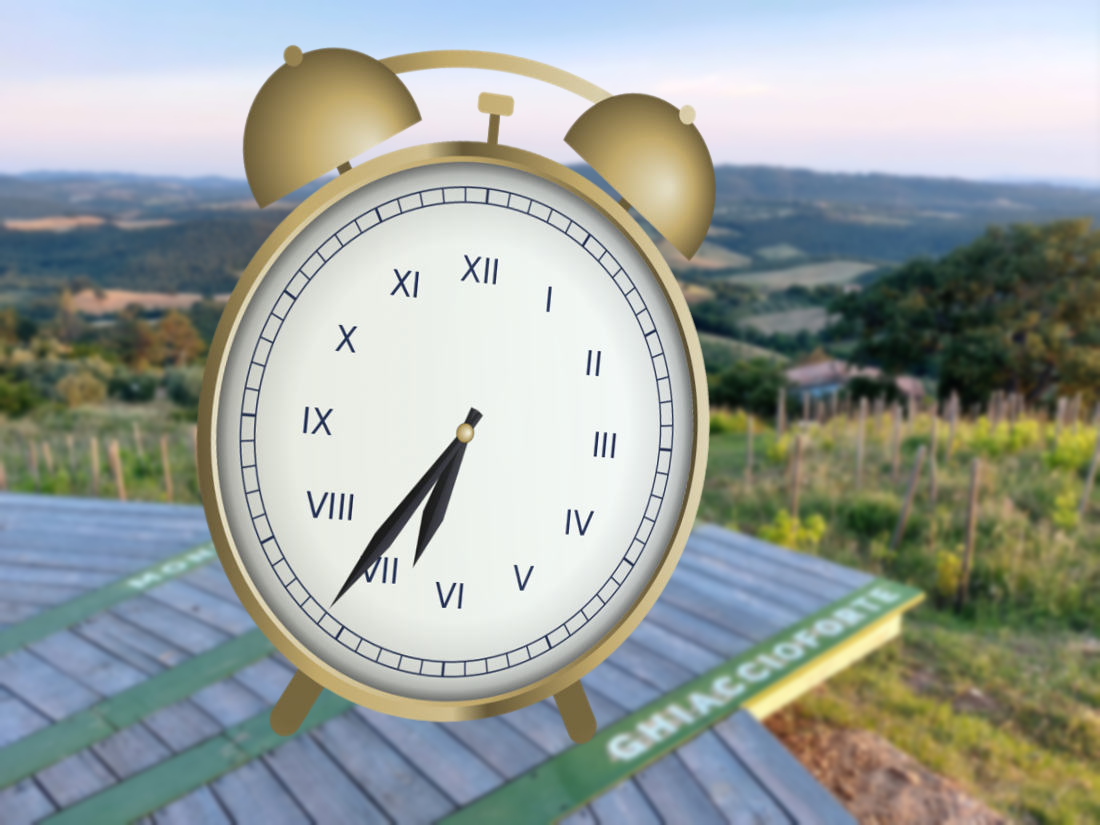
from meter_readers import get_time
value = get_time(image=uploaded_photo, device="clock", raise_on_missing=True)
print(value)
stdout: 6:36
